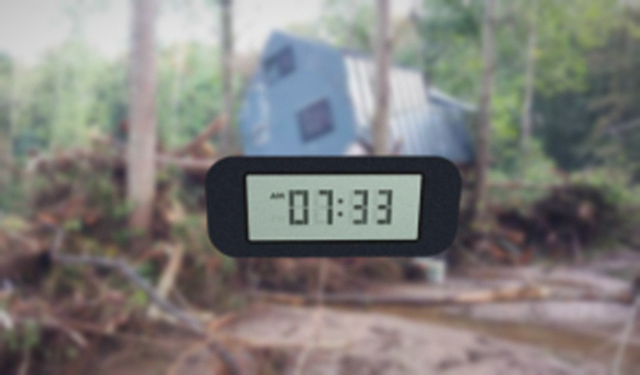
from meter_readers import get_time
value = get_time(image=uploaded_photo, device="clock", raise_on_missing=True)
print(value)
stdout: 7:33
